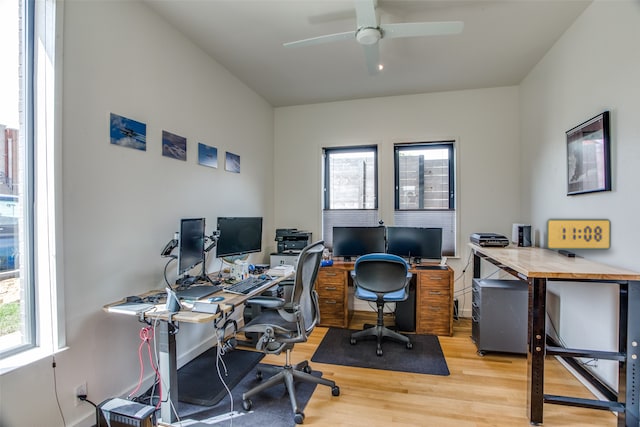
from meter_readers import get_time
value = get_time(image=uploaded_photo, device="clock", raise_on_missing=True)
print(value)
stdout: 11:08
